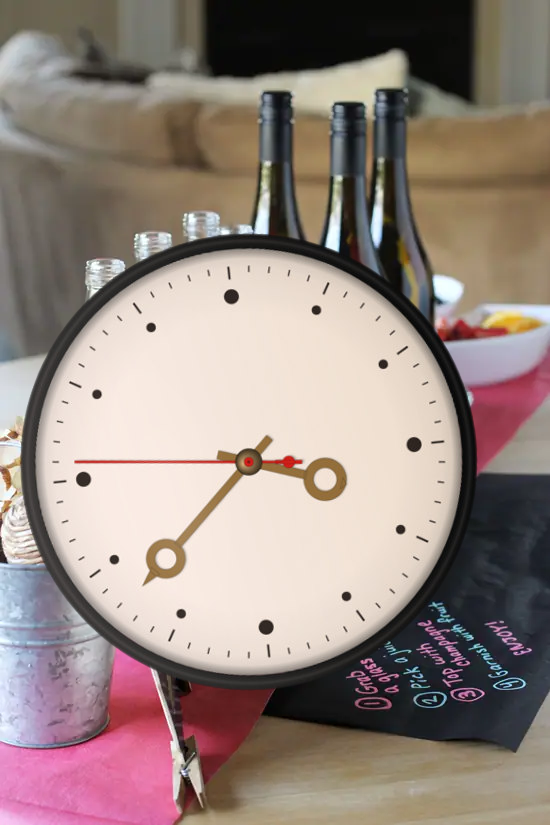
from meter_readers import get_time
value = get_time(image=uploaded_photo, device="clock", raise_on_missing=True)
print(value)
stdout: 3:37:46
